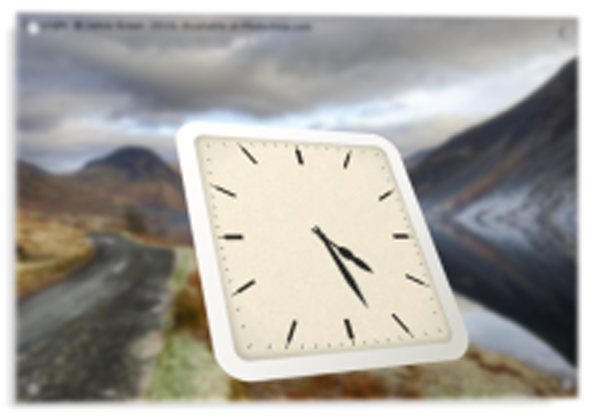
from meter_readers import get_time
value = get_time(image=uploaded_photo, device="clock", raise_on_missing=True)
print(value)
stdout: 4:27
